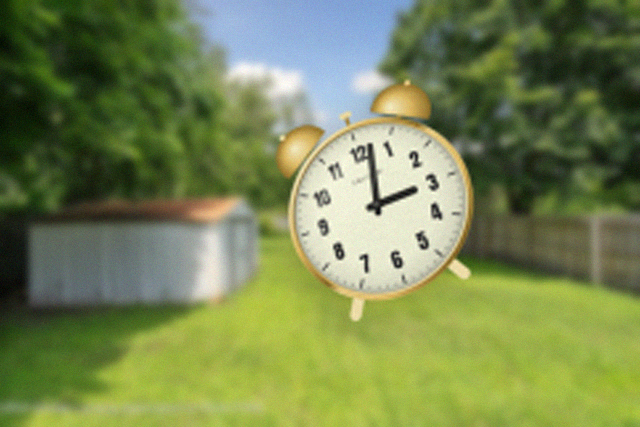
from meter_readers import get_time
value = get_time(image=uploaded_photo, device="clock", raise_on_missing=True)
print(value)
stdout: 3:02
